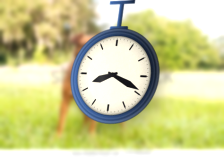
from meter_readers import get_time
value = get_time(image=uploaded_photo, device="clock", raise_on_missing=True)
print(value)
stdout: 8:19
